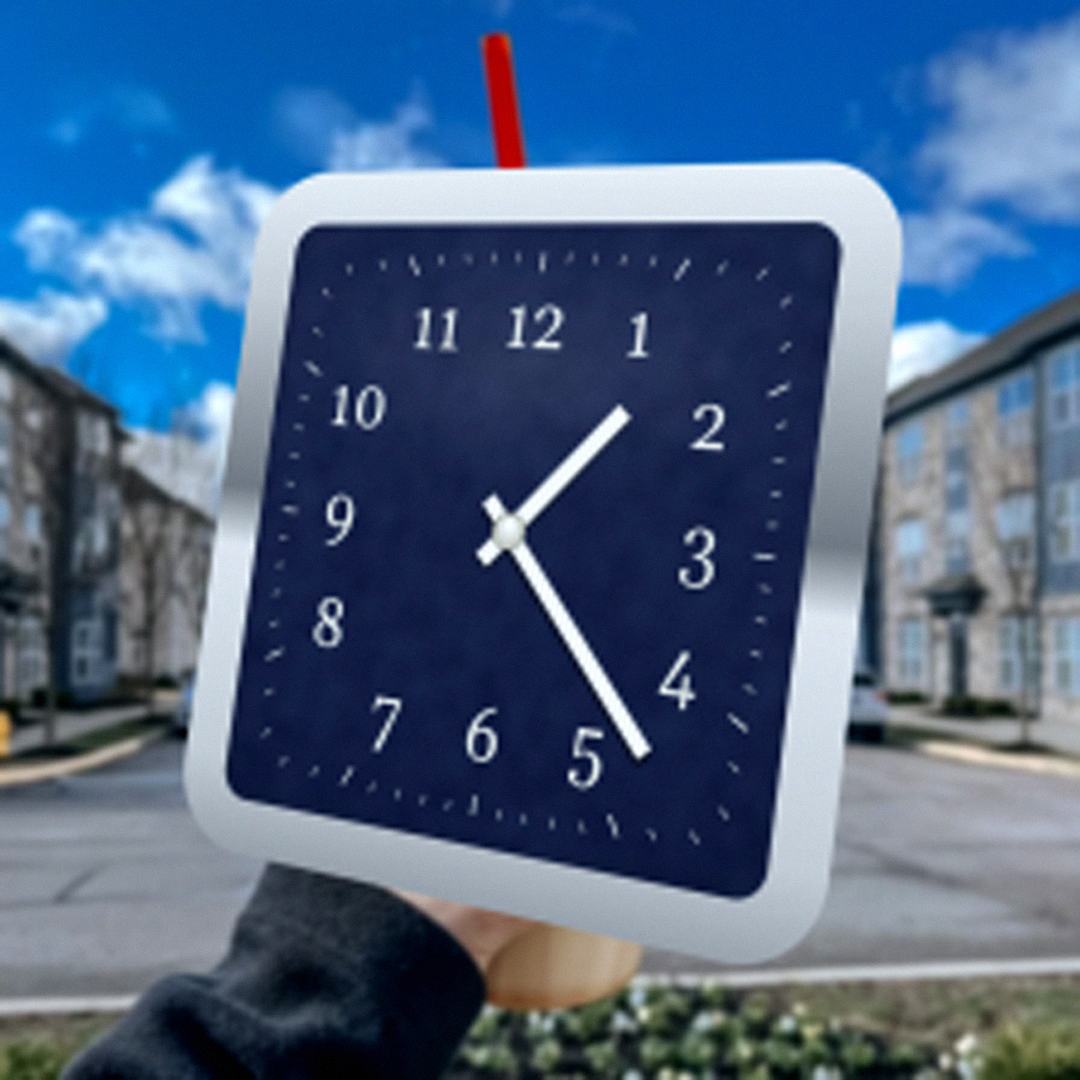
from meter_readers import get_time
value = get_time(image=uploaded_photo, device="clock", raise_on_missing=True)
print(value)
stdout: 1:23
